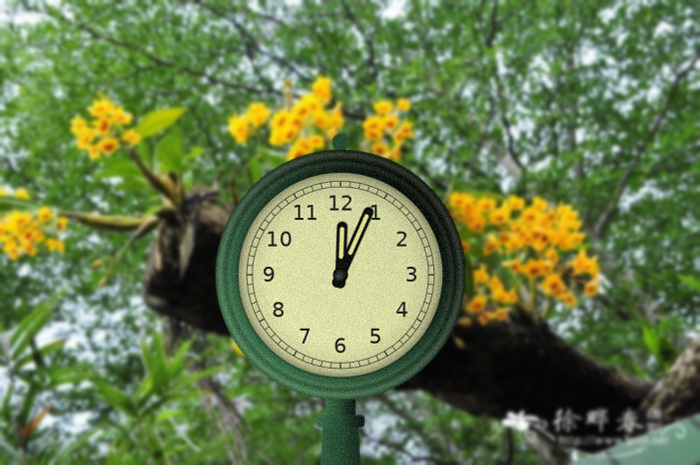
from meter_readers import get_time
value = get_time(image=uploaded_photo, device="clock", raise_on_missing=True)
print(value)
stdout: 12:04
